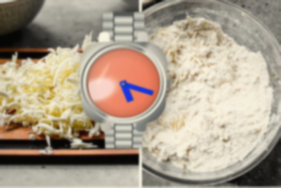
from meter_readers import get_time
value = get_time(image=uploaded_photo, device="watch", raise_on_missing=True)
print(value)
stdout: 5:18
